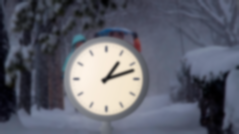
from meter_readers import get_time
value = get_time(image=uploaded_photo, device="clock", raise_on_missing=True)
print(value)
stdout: 1:12
